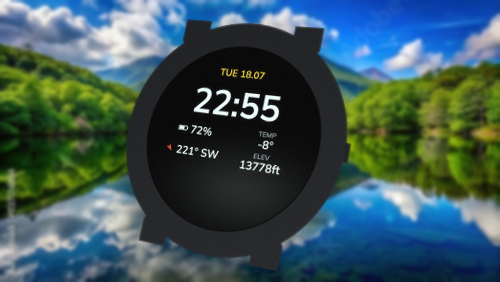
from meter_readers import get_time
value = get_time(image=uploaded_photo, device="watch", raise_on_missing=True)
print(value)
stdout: 22:55
